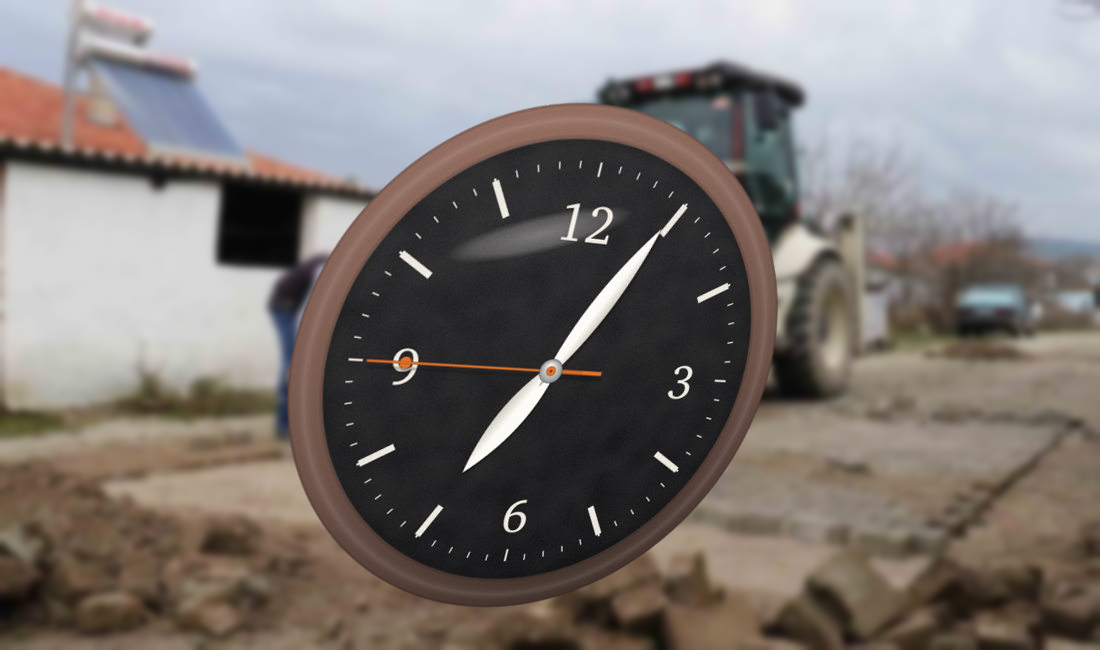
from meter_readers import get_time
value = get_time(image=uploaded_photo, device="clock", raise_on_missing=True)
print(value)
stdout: 7:04:45
